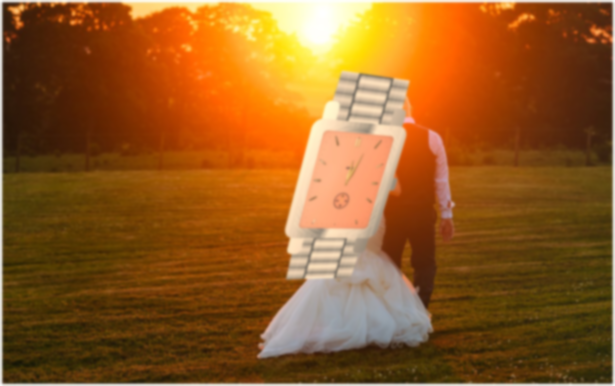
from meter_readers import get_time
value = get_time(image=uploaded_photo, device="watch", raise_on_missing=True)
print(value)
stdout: 12:03
